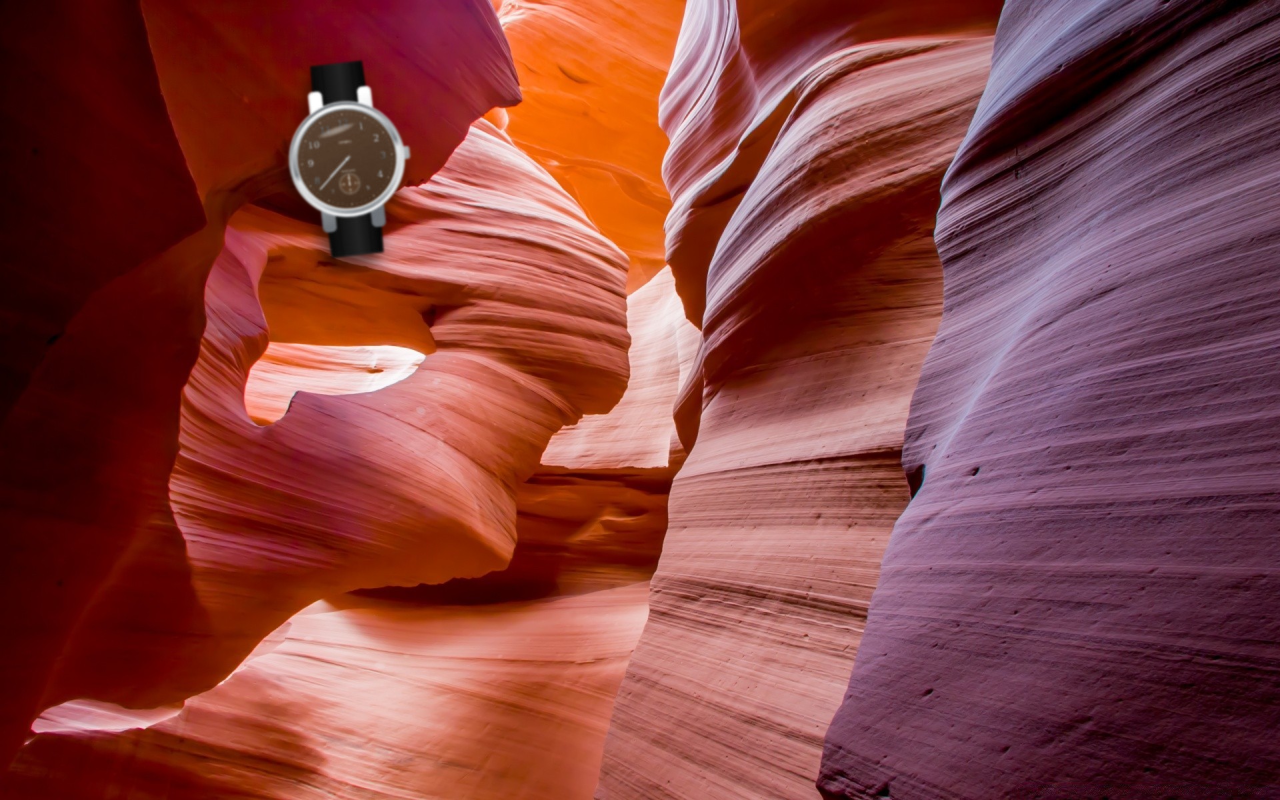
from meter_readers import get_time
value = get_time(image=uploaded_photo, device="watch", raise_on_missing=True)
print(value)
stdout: 7:38
